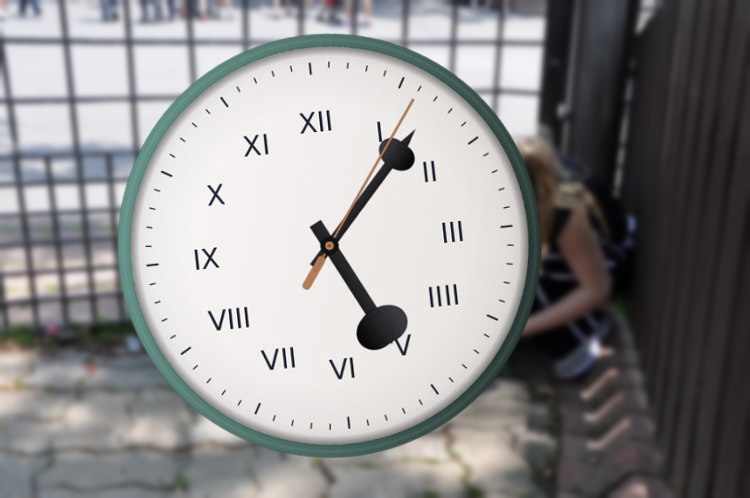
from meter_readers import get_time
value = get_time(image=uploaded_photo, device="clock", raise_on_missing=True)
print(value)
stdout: 5:07:06
